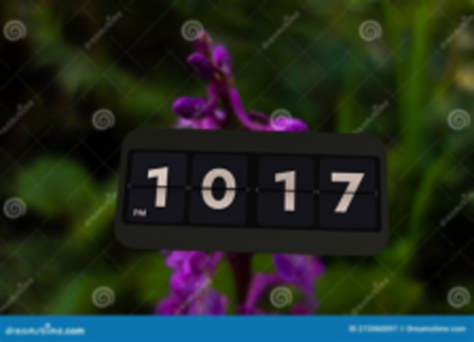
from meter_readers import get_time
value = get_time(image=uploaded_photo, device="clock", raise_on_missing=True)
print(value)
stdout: 10:17
